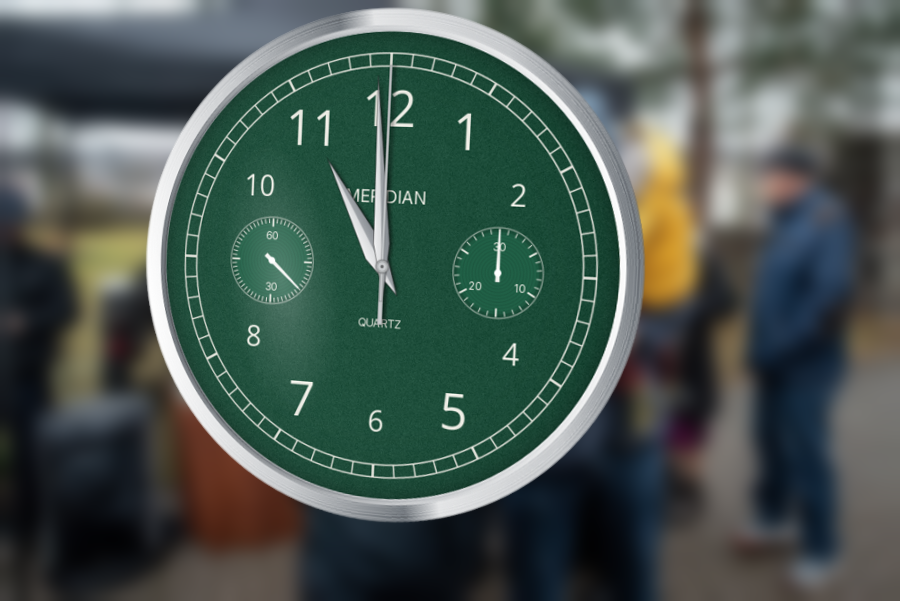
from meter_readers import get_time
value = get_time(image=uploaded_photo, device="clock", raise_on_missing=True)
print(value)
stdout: 10:59:22
